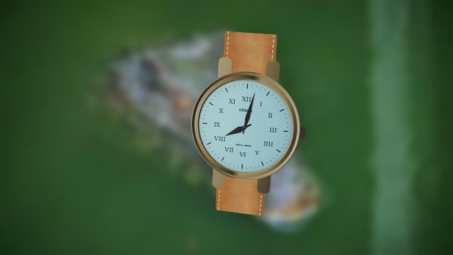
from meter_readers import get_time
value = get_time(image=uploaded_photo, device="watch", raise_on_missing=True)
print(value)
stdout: 8:02
